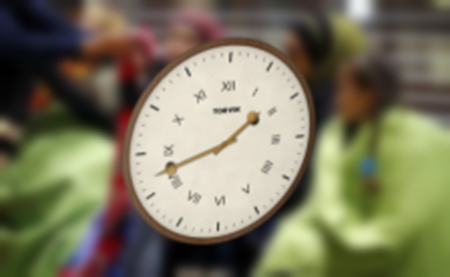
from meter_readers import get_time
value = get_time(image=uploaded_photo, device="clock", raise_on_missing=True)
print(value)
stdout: 1:42
